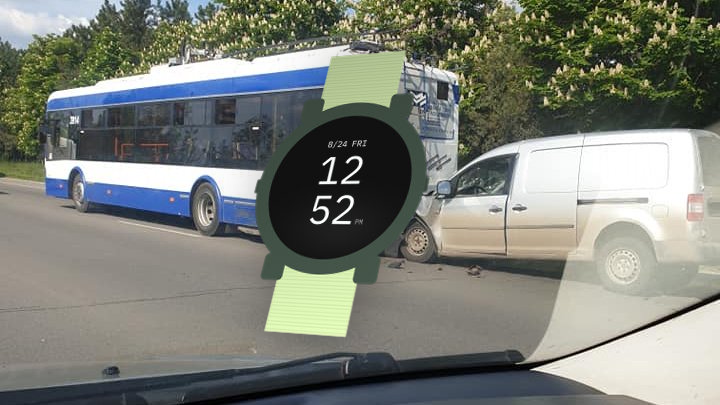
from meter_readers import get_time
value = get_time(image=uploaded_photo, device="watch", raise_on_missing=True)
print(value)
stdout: 12:52
